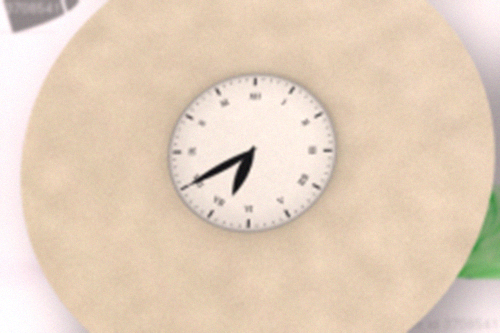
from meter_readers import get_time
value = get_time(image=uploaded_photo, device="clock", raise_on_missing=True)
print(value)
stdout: 6:40
